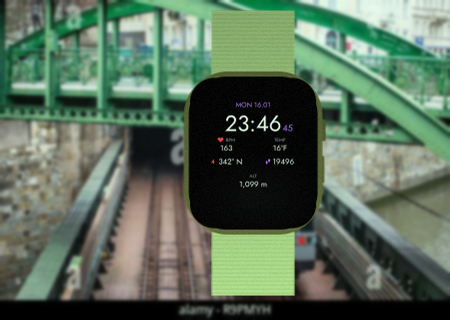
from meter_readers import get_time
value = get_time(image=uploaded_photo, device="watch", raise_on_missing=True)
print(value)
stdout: 23:46:45
